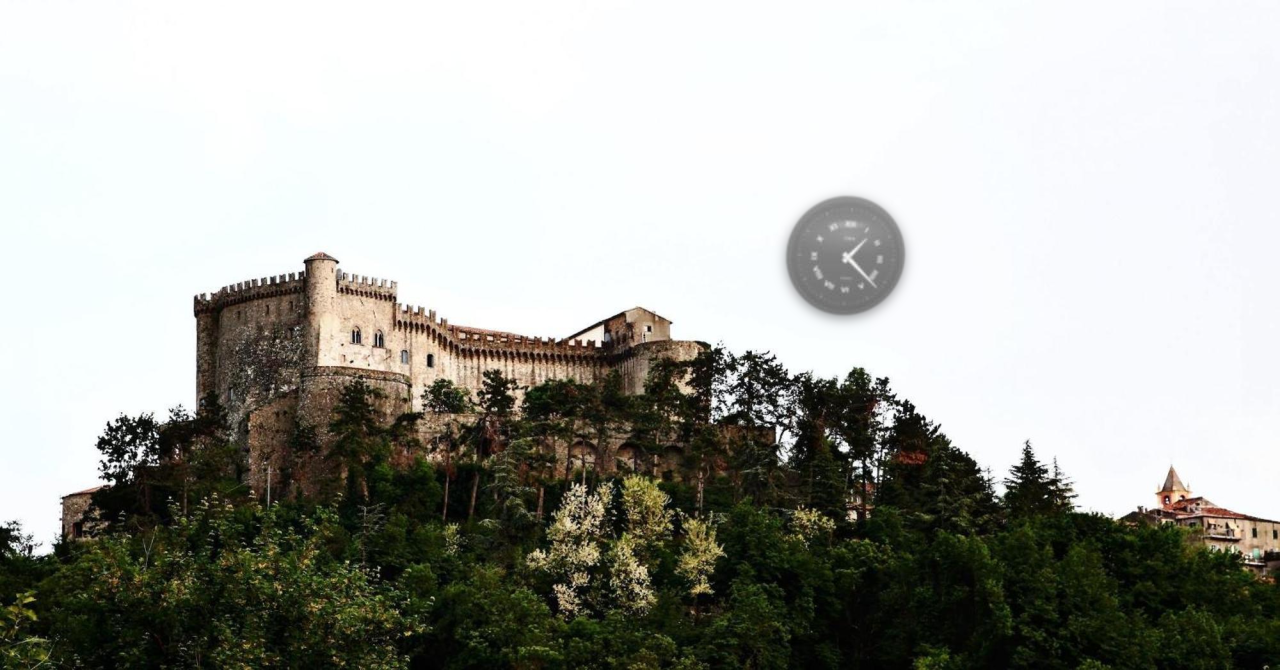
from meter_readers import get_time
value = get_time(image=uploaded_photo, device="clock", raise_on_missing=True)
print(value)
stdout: 1:22
